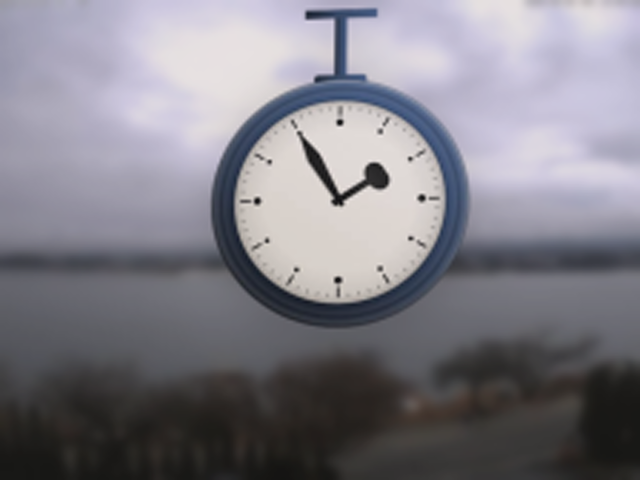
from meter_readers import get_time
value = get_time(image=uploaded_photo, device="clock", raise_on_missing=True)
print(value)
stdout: 1:55
